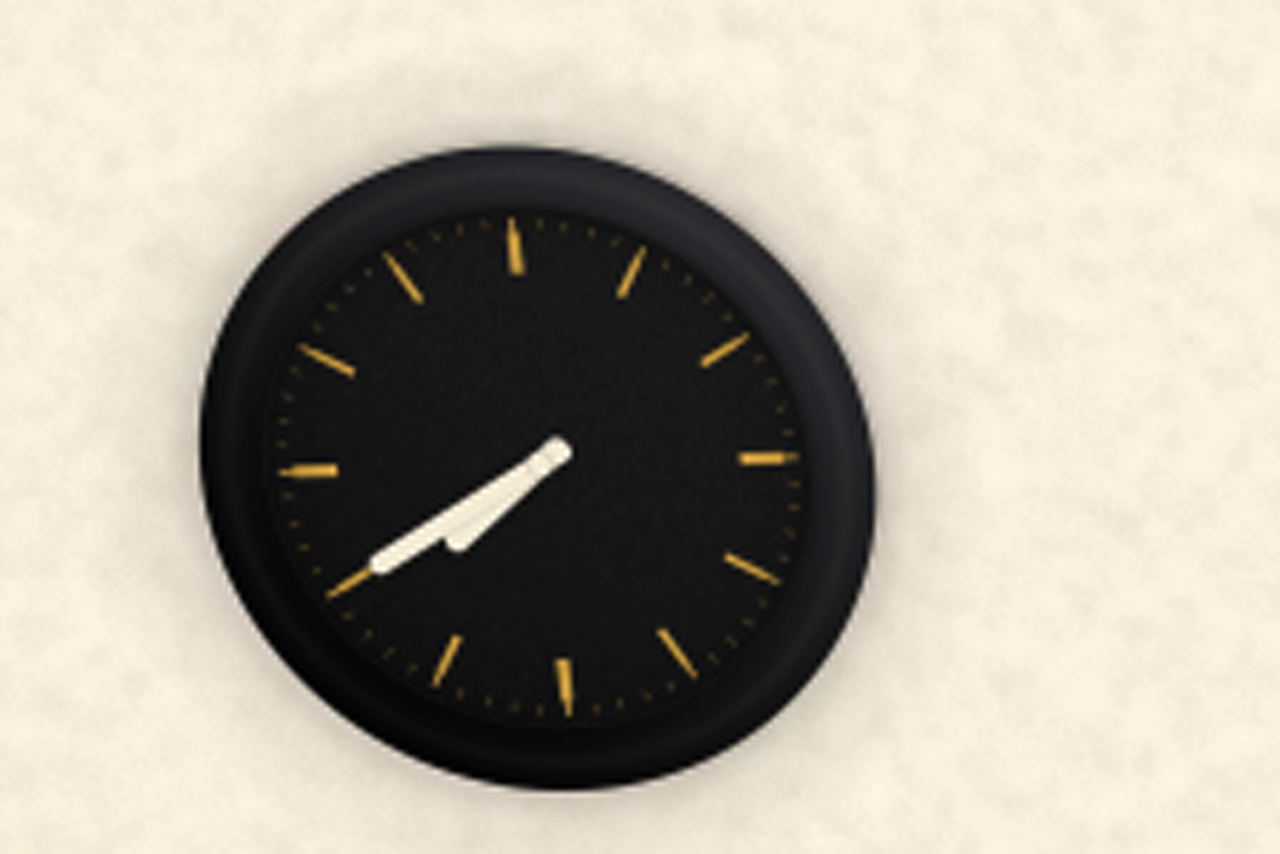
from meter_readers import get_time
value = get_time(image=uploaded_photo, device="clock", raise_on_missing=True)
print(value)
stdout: 7:40
